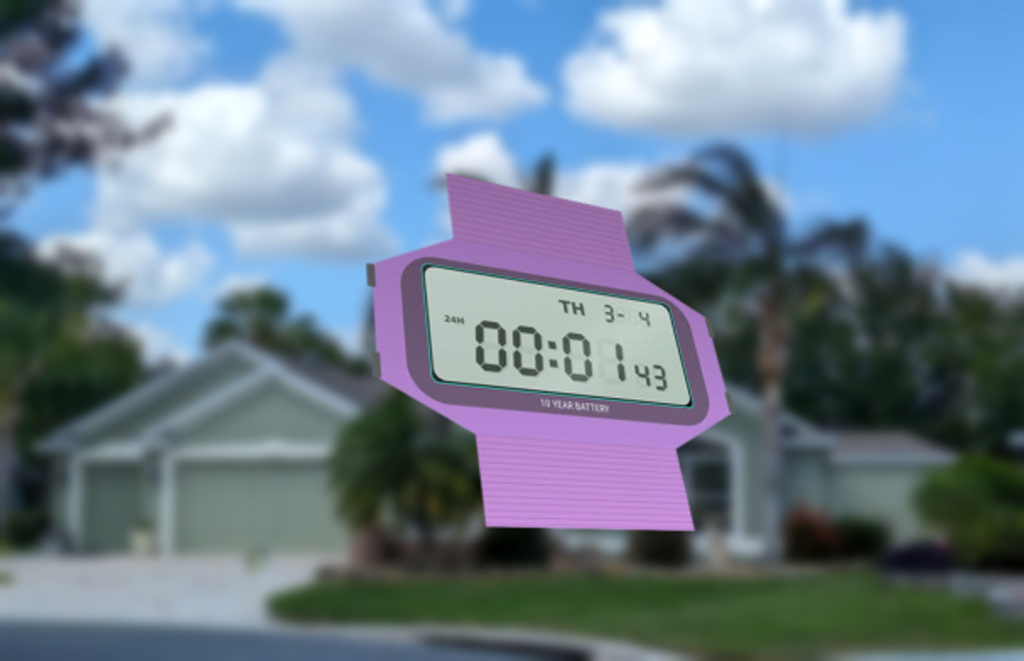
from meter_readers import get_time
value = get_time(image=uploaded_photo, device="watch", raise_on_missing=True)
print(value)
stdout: 0:01:43
